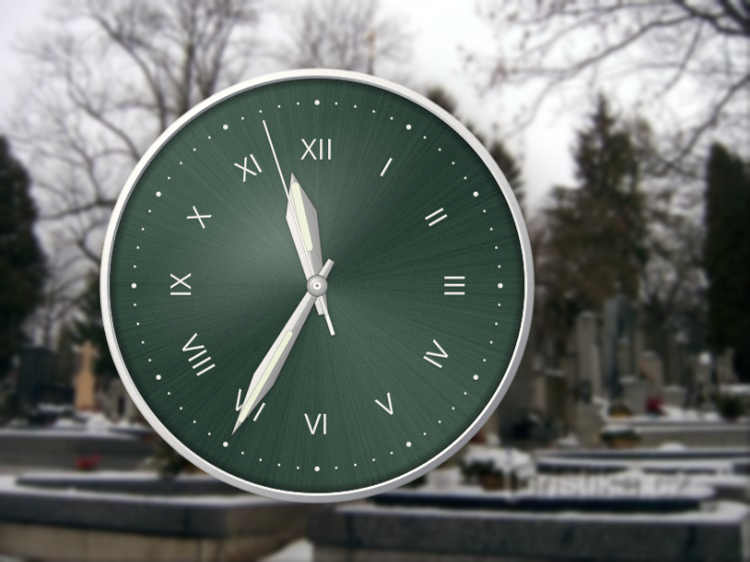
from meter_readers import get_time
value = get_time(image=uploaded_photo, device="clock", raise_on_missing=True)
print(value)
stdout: 11:34:57
